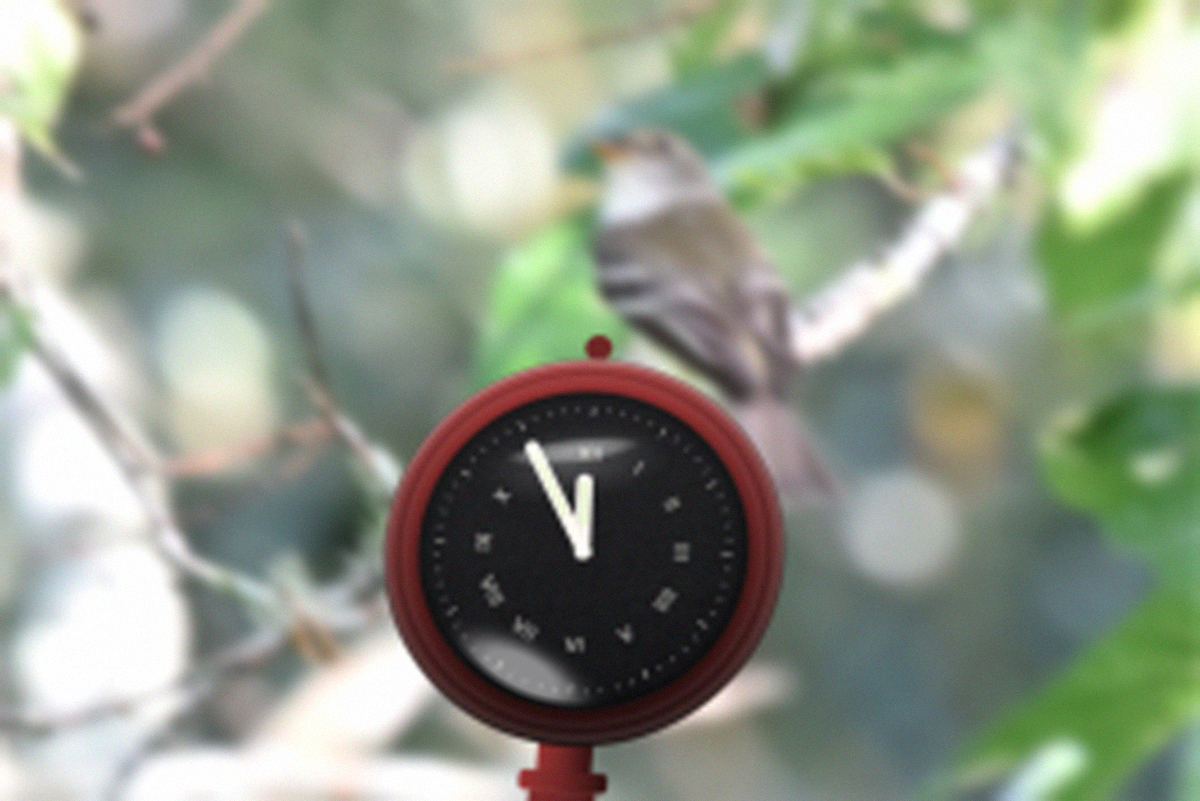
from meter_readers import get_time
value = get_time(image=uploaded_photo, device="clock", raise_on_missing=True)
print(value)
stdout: 11:55
